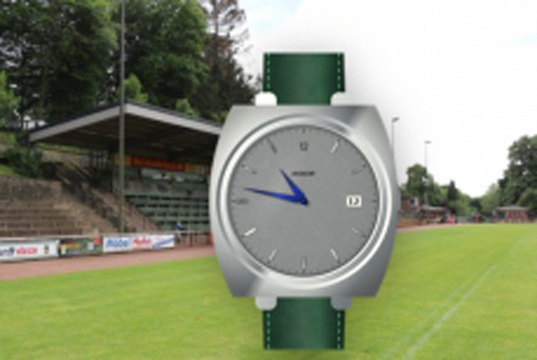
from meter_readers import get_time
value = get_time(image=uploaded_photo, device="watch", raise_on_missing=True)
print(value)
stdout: 10:47
